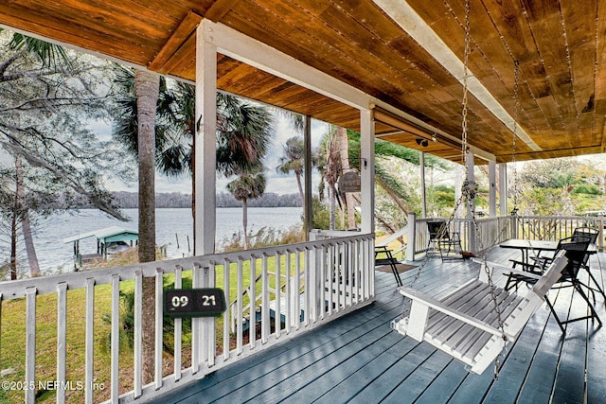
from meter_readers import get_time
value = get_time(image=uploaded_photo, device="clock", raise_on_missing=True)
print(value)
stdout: 9:21
